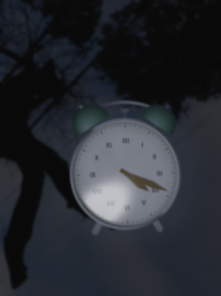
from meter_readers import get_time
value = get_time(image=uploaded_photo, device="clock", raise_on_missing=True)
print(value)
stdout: 4:19
